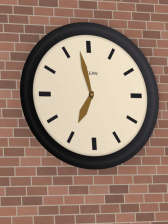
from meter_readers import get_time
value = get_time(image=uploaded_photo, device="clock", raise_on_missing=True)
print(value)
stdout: 6:58
